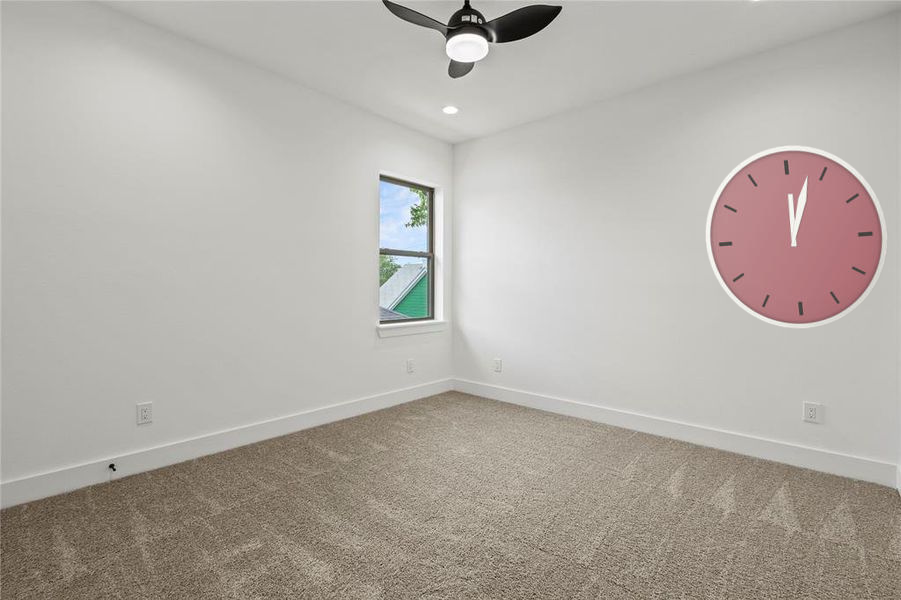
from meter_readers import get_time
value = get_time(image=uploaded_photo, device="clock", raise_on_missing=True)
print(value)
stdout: 12:03
